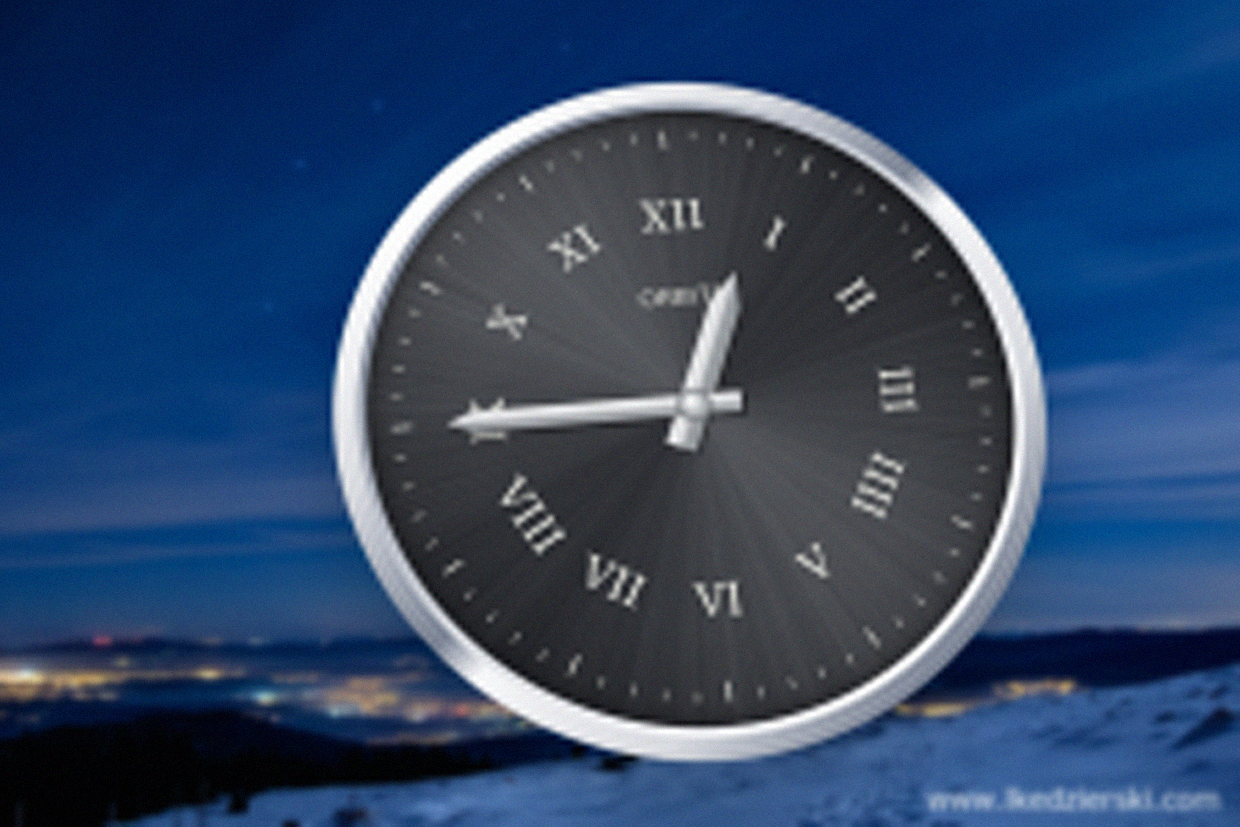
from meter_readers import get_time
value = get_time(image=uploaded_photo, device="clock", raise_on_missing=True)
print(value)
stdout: 12:45
